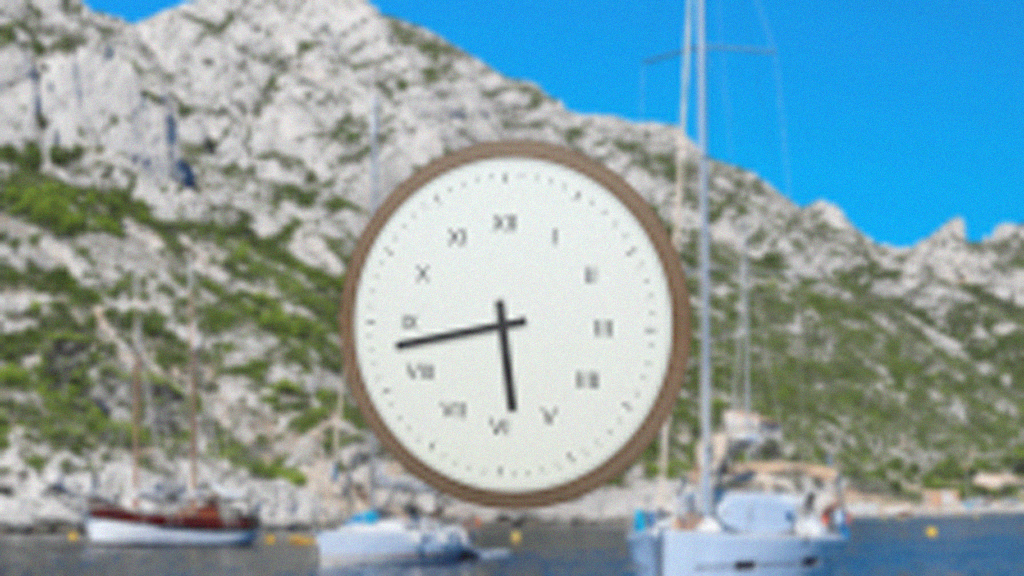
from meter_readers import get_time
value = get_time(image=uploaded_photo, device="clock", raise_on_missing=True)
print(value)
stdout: 5:43
